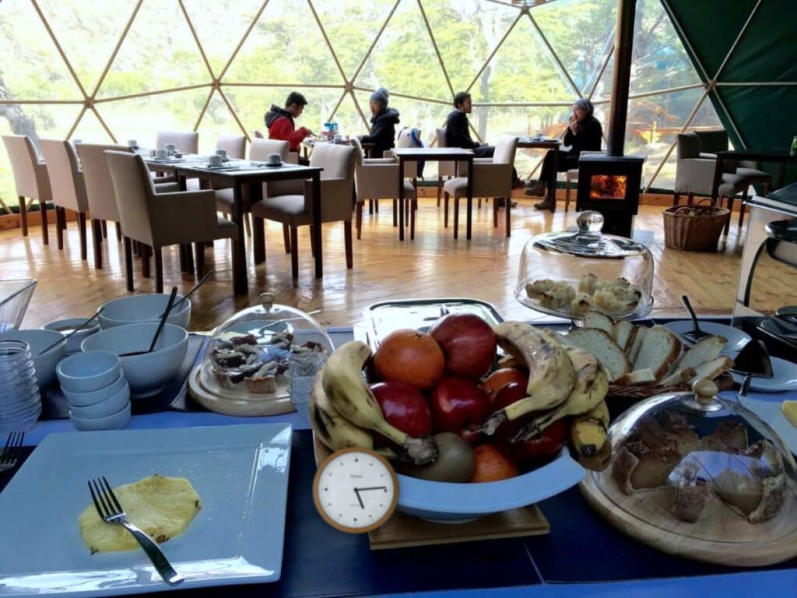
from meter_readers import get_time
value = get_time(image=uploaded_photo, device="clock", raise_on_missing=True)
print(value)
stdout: 5:14
